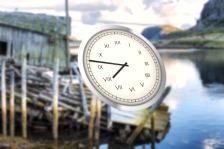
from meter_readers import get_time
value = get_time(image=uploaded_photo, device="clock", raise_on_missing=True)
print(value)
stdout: 7:47
